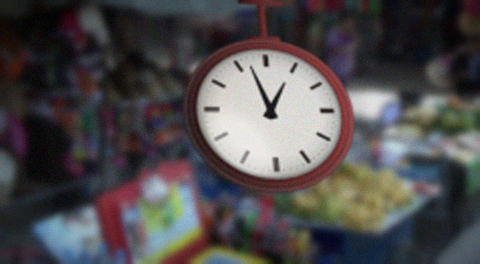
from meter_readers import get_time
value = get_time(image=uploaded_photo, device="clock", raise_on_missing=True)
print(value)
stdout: 12:57
